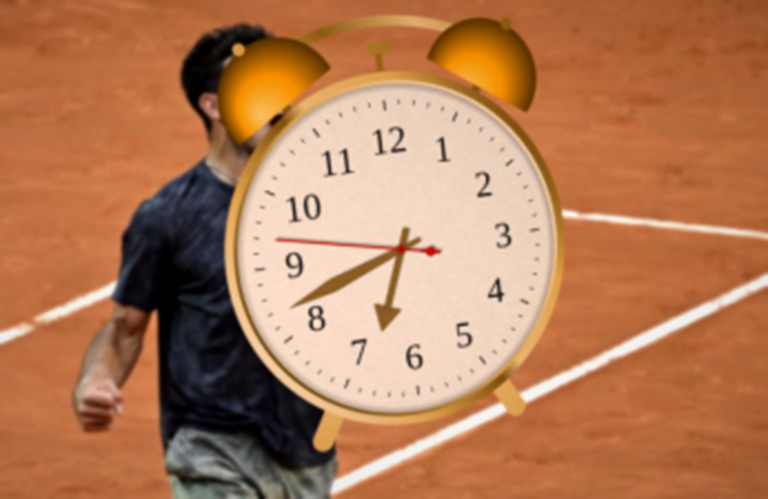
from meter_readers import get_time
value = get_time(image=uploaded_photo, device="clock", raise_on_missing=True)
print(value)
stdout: 6:41:47
